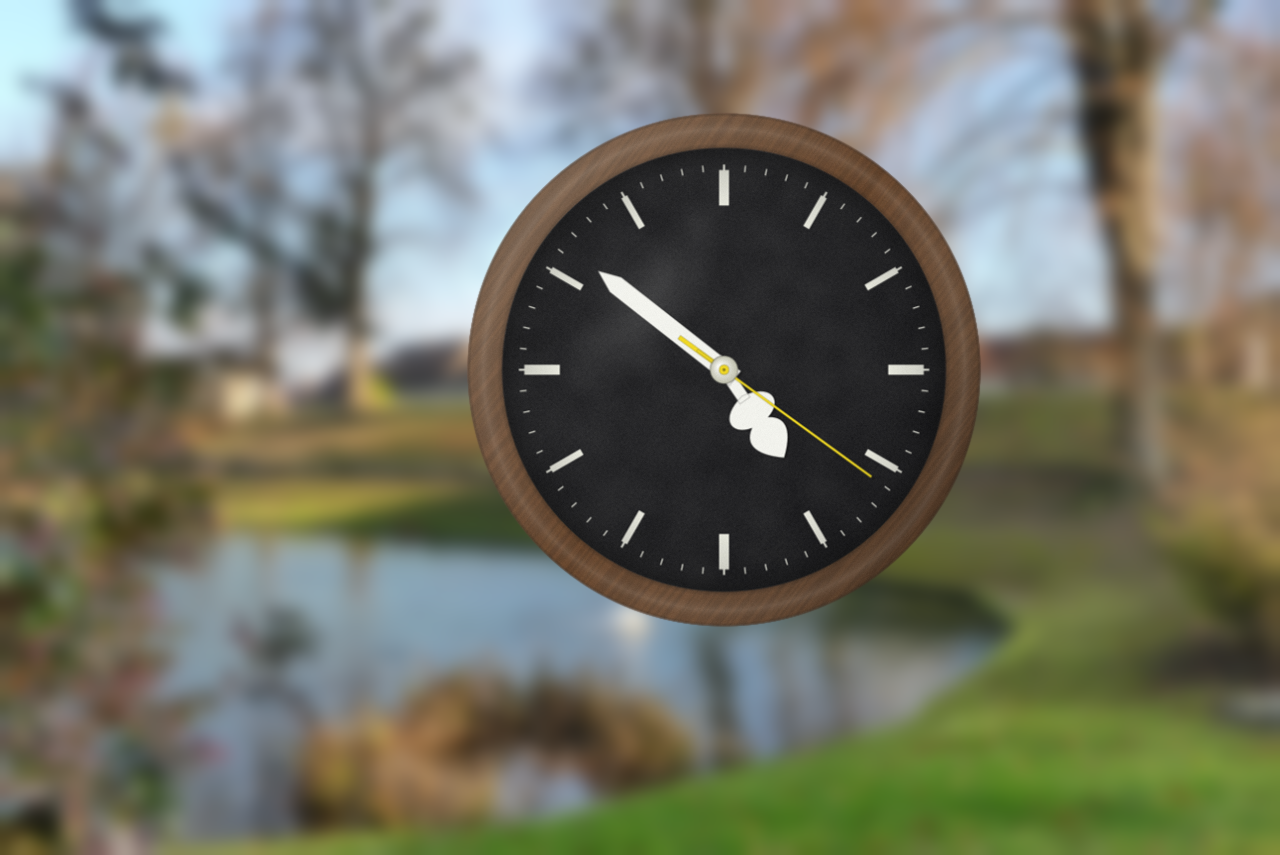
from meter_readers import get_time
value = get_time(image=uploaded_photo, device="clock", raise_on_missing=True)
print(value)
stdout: 4:51:21
